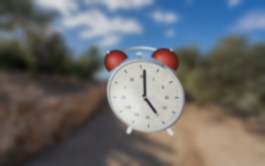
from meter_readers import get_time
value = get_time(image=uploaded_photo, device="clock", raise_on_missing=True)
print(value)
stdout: 5:01
